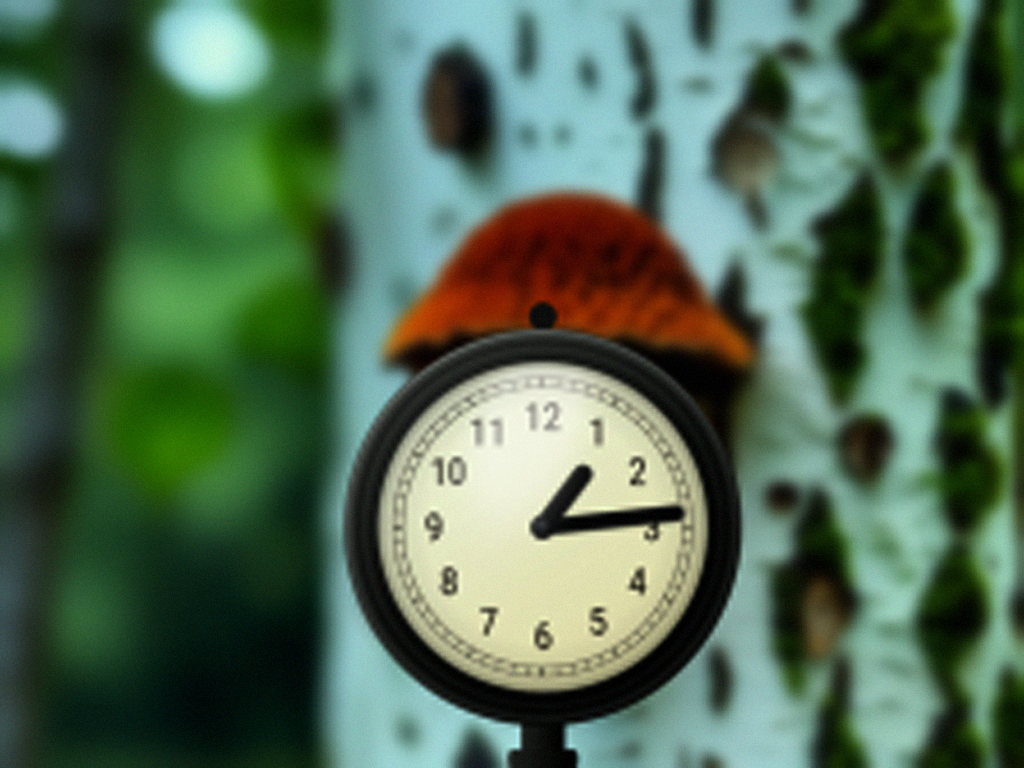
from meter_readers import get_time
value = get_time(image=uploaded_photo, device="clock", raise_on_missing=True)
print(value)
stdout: 1:14
